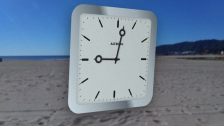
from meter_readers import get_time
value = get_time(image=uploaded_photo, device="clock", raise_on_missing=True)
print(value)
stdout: 9:02
